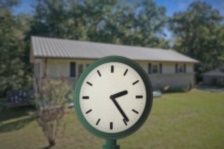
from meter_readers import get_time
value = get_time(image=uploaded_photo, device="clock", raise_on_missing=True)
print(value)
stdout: 2:24
